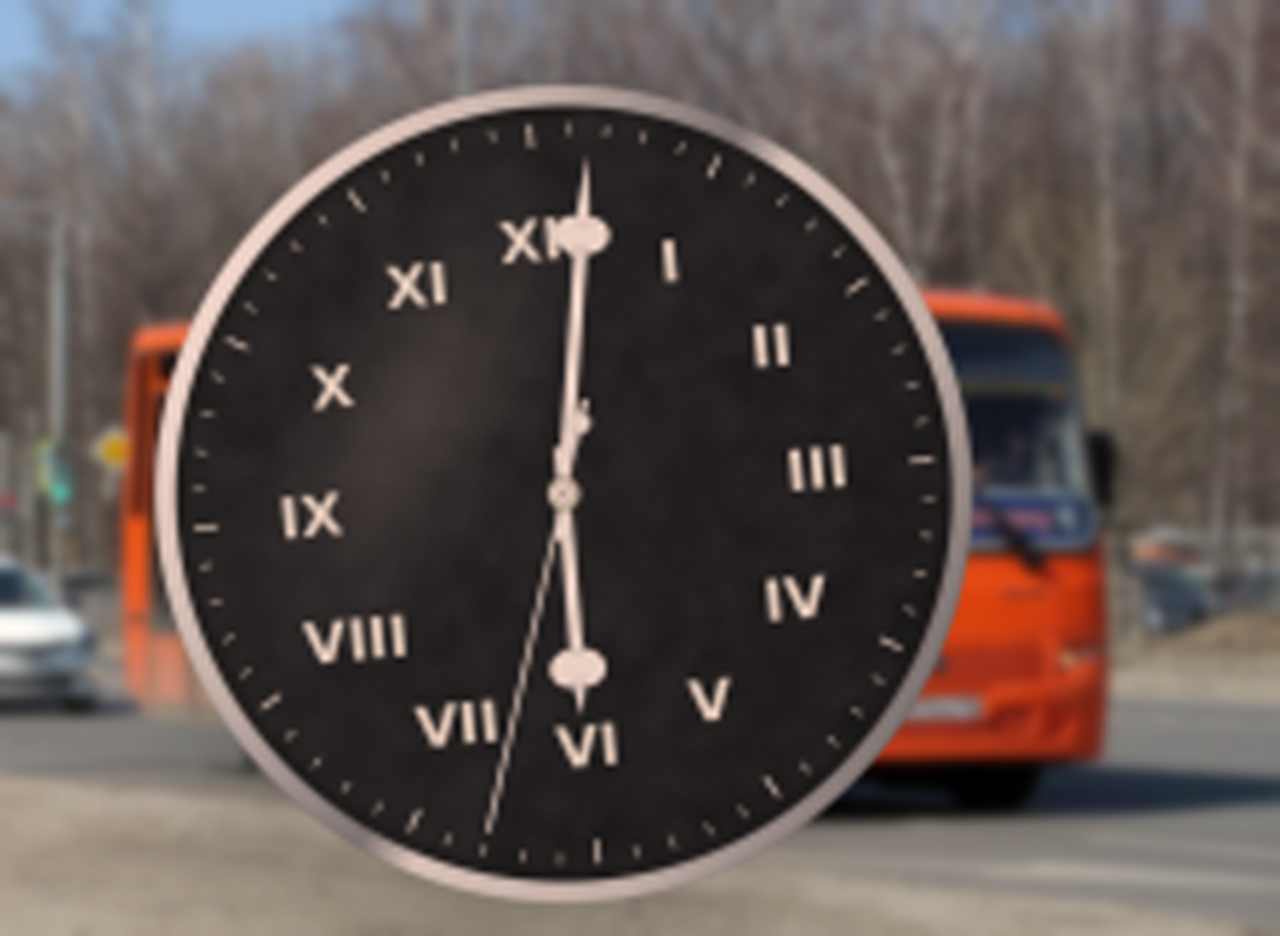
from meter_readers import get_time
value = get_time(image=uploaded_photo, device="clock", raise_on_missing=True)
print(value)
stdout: 6:01:33
